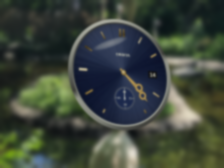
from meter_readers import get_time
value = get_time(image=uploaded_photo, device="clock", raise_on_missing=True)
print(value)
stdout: 4:23
